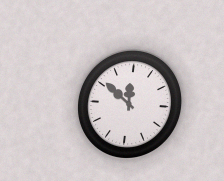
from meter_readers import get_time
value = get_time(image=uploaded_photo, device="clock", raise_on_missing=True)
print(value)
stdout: 11:51
